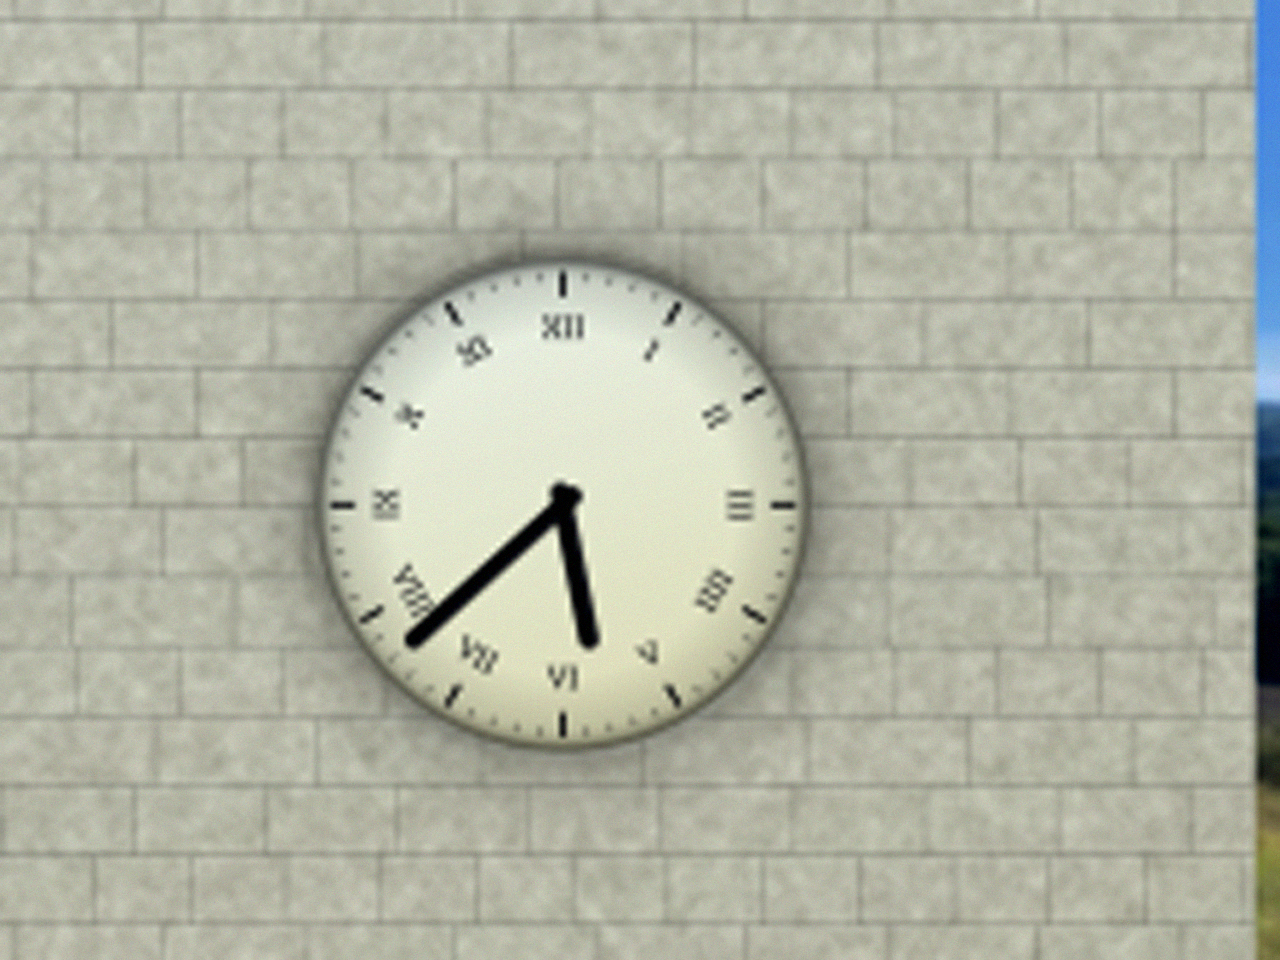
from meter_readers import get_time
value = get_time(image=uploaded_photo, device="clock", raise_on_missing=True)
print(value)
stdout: 5:38
